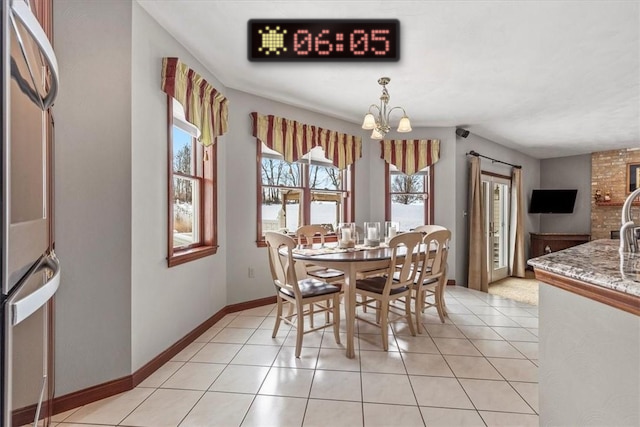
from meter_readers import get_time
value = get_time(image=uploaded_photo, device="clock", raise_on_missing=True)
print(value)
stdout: 6:05
